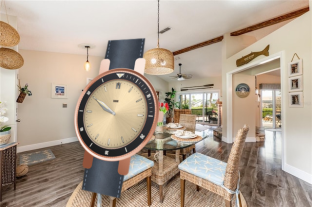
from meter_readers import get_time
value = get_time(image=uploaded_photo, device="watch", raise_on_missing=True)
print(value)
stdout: 9:50
